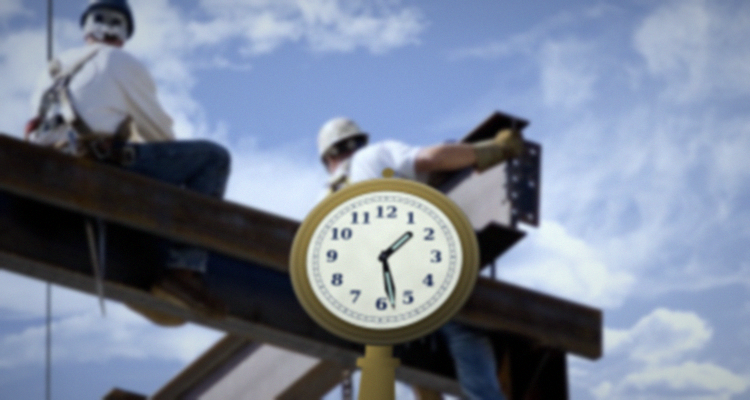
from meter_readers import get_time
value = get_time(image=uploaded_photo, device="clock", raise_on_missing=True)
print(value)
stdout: 1:28
